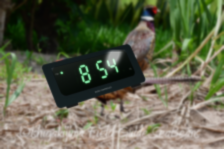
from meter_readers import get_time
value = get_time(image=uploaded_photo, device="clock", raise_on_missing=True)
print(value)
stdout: 8:54
